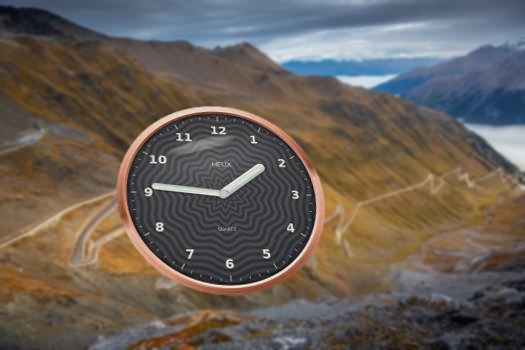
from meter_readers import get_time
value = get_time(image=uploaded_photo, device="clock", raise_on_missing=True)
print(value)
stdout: 1:46
